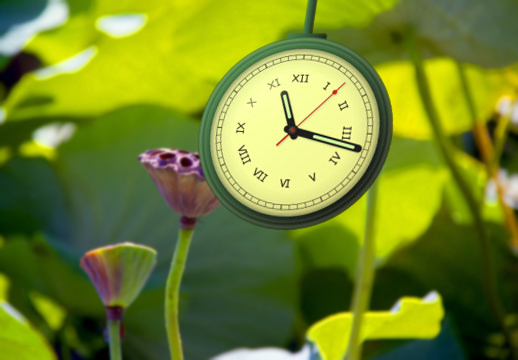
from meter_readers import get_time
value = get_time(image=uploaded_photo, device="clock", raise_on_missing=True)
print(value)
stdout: 11:17:07
